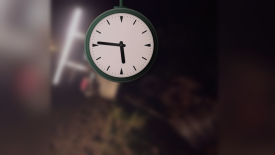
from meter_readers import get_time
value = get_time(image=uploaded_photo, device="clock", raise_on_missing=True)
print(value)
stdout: 5:46
